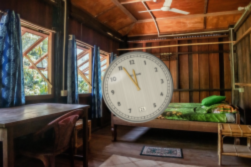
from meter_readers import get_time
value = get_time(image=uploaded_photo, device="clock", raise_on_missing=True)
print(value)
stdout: 11:56
